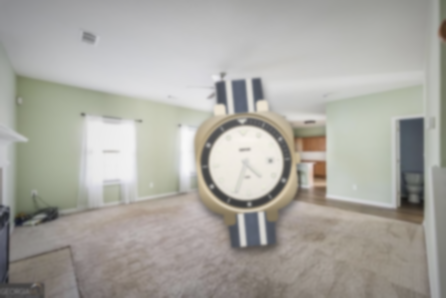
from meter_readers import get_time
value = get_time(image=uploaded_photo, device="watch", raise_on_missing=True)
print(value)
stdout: 4:34
